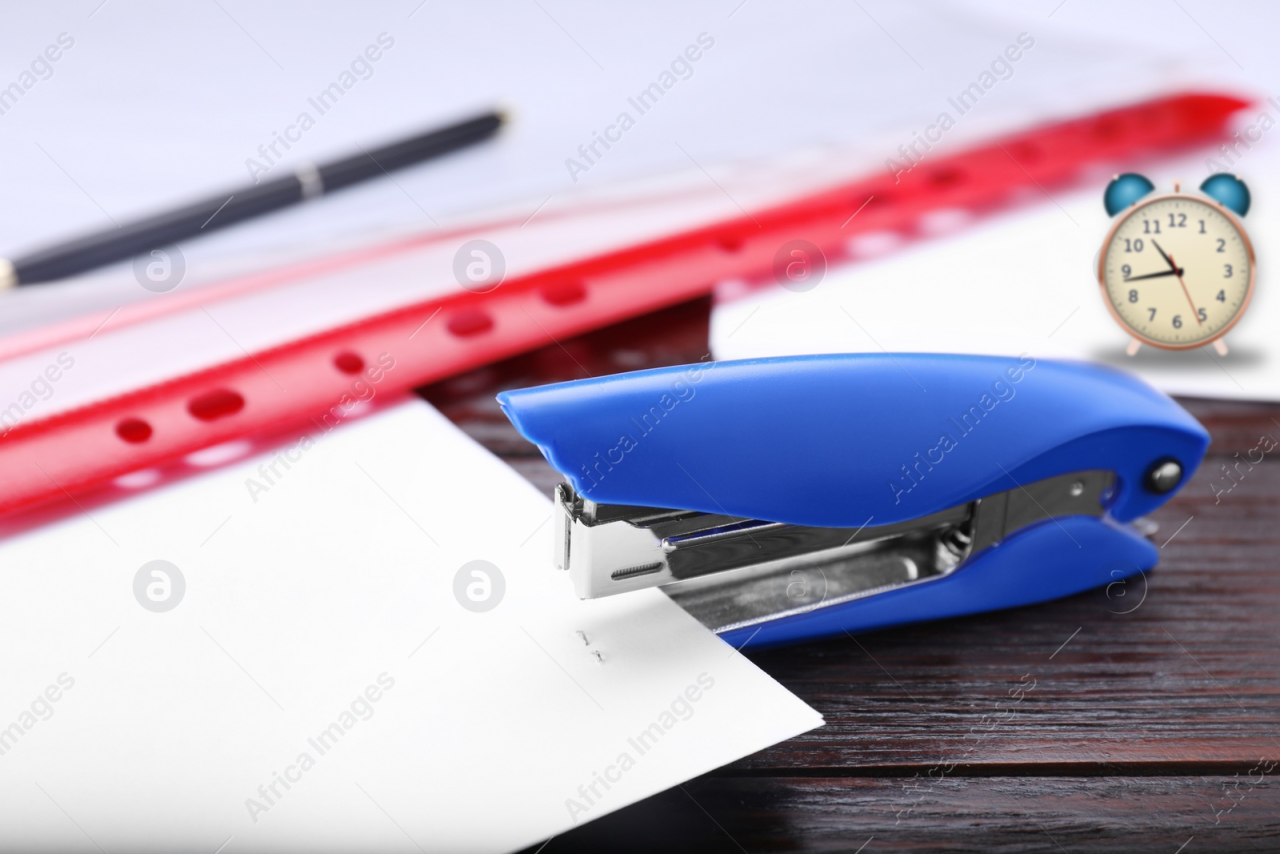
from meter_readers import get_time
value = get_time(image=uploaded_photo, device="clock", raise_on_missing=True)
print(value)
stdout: 10:43:26
